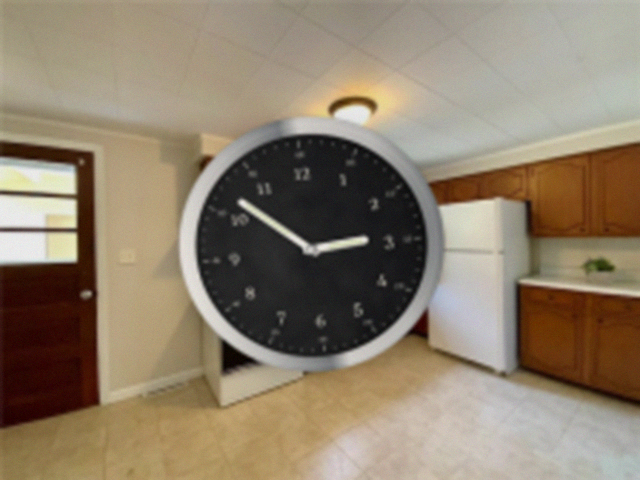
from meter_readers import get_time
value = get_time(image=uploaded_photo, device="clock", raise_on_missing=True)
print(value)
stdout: 2:52
